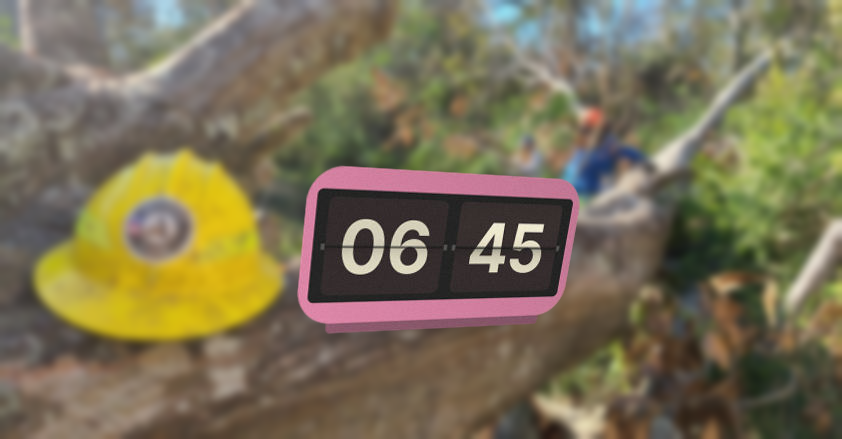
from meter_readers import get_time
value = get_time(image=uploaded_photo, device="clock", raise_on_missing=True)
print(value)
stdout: 6:45
